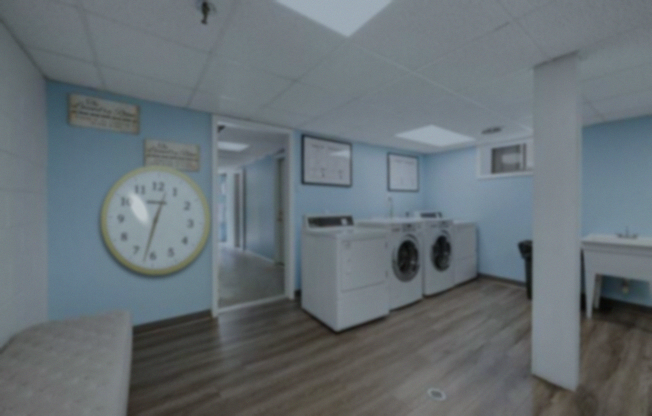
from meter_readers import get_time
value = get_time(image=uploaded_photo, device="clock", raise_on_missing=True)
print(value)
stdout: 12:32
